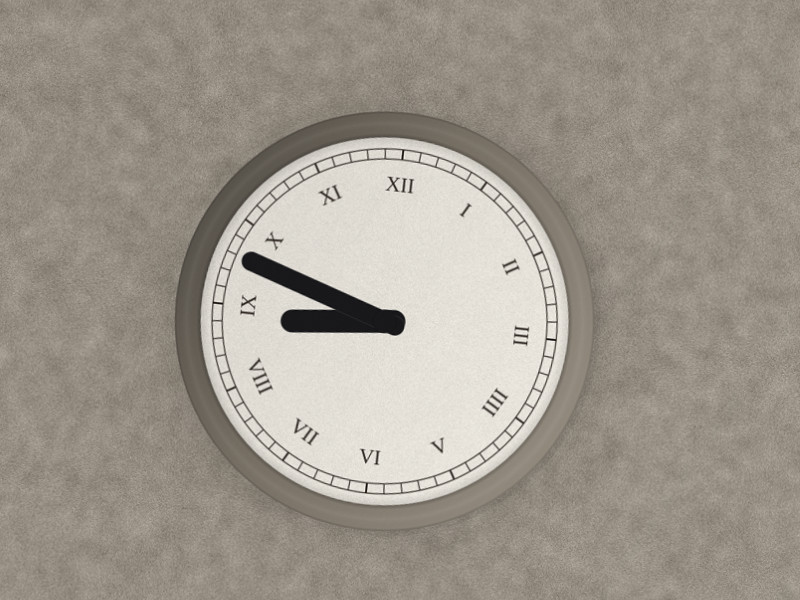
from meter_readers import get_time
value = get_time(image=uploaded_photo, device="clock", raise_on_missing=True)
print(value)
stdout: 8:48
